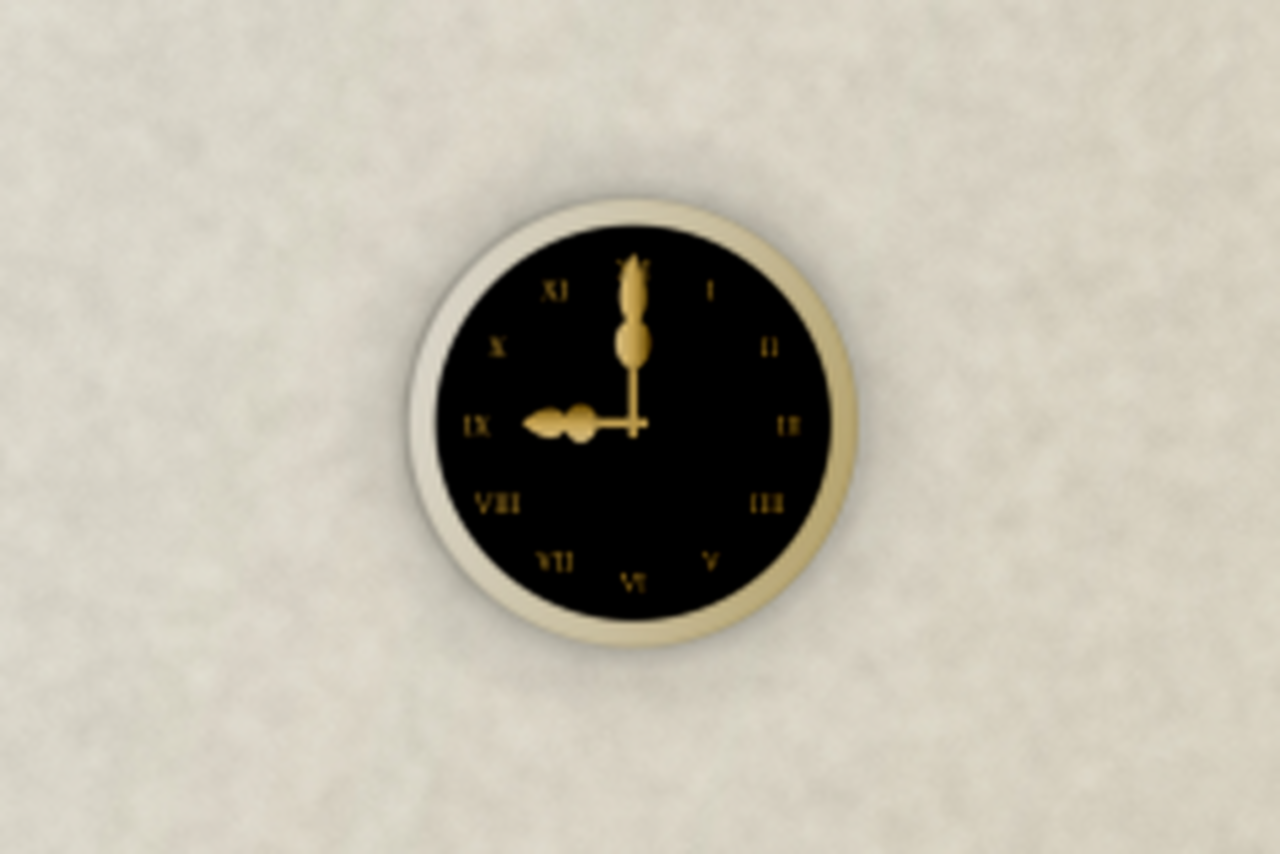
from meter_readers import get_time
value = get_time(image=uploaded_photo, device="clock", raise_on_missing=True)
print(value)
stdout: 9:00
